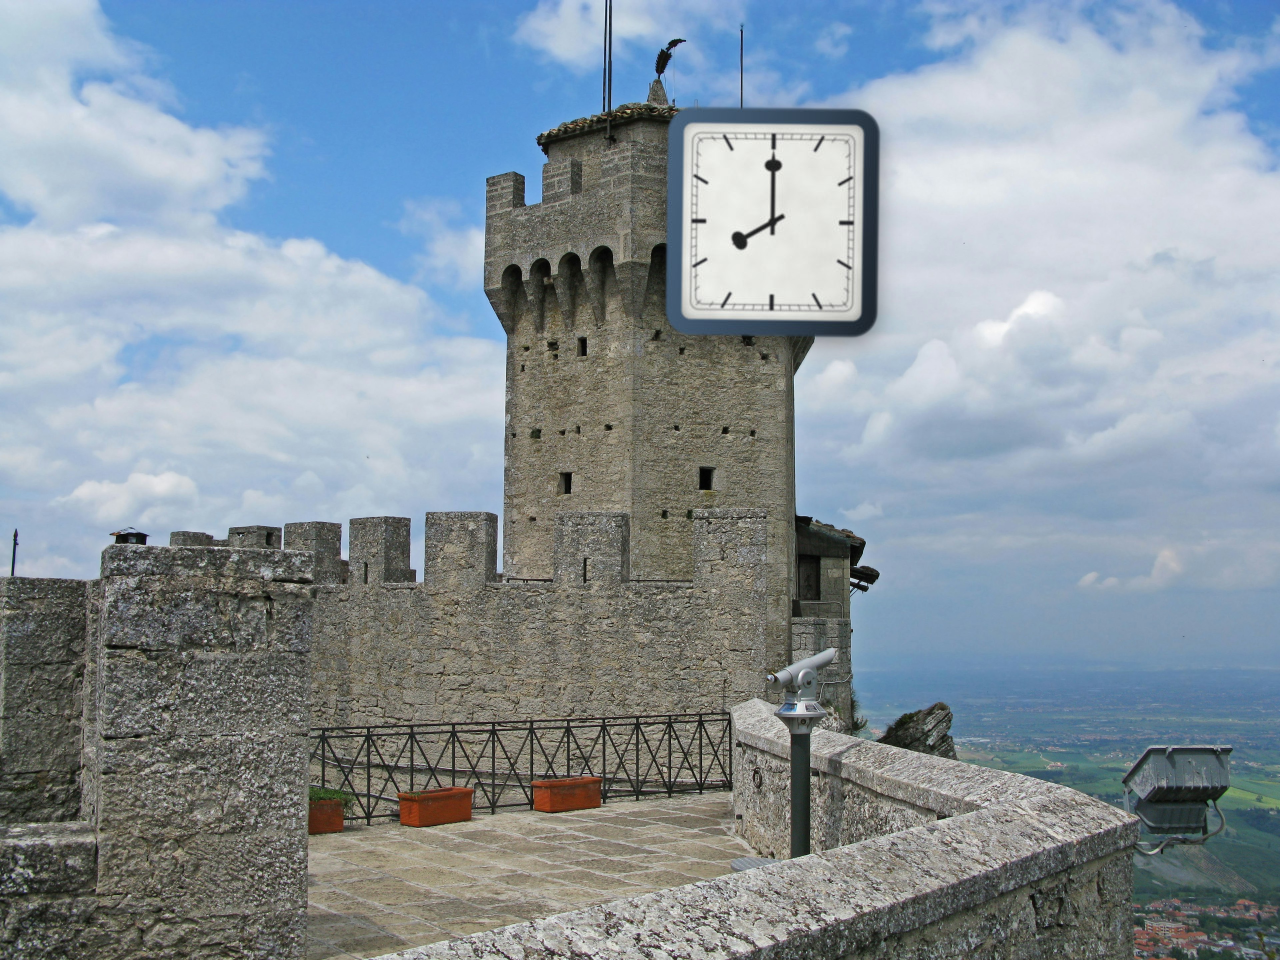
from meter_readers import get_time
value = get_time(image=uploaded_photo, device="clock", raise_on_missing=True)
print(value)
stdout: 8:00
